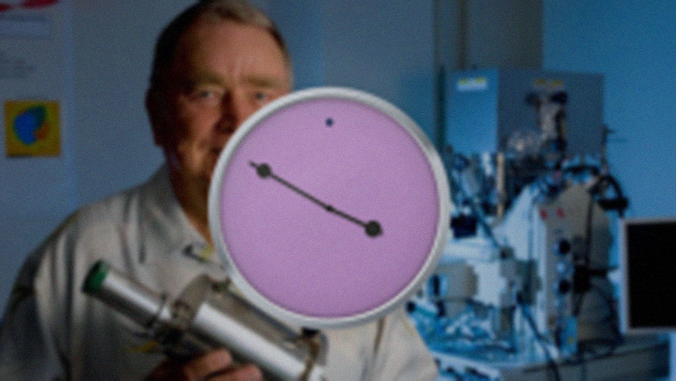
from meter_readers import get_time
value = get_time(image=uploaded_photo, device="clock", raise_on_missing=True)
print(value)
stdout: 3:50
